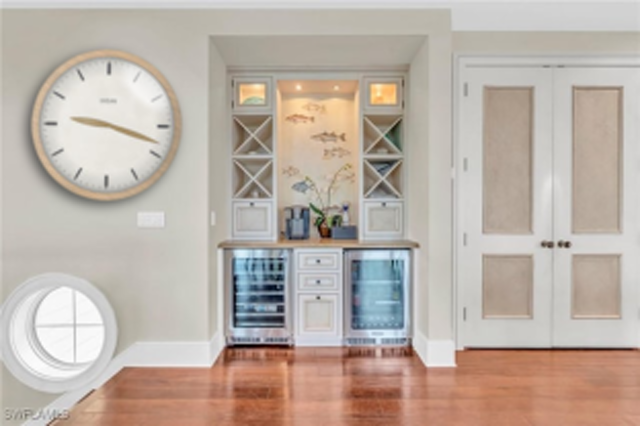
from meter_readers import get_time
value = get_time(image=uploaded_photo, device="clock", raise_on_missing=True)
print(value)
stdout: 9:18
